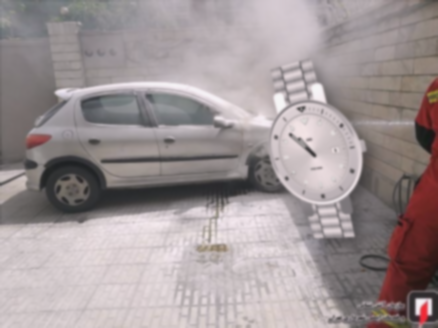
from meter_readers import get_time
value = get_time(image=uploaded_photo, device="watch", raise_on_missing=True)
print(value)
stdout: 10:53
